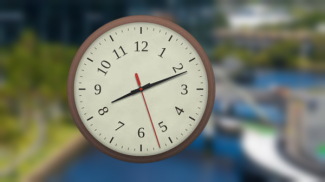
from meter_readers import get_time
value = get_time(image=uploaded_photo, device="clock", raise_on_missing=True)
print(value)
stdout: 8:11:27
